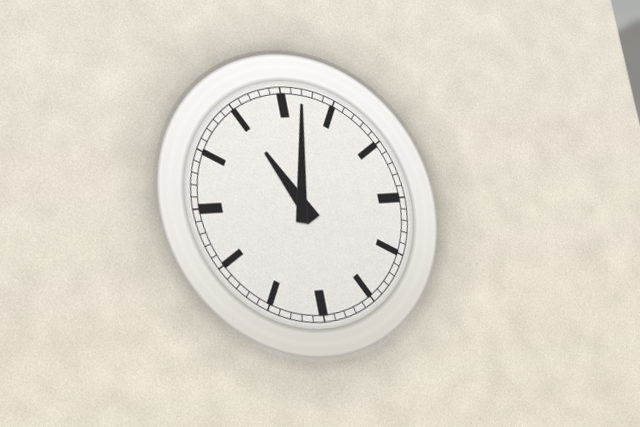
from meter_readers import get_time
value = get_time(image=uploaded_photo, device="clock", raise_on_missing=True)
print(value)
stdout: 11:02
